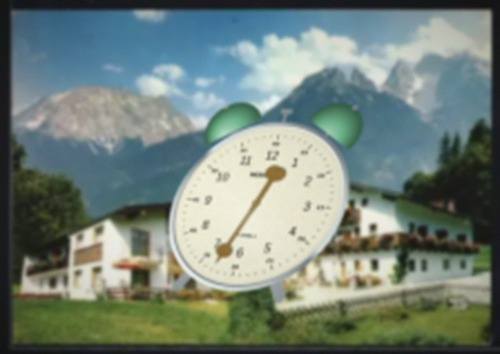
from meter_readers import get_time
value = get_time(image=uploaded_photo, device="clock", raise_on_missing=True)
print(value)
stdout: 12:33
